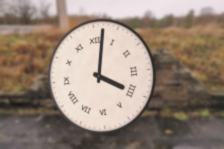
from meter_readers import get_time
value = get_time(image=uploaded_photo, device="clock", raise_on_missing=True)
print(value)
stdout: 4:02
